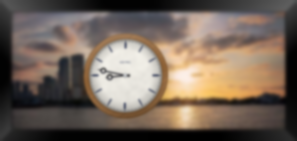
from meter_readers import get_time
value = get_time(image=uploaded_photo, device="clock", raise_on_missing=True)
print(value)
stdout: 8:47
